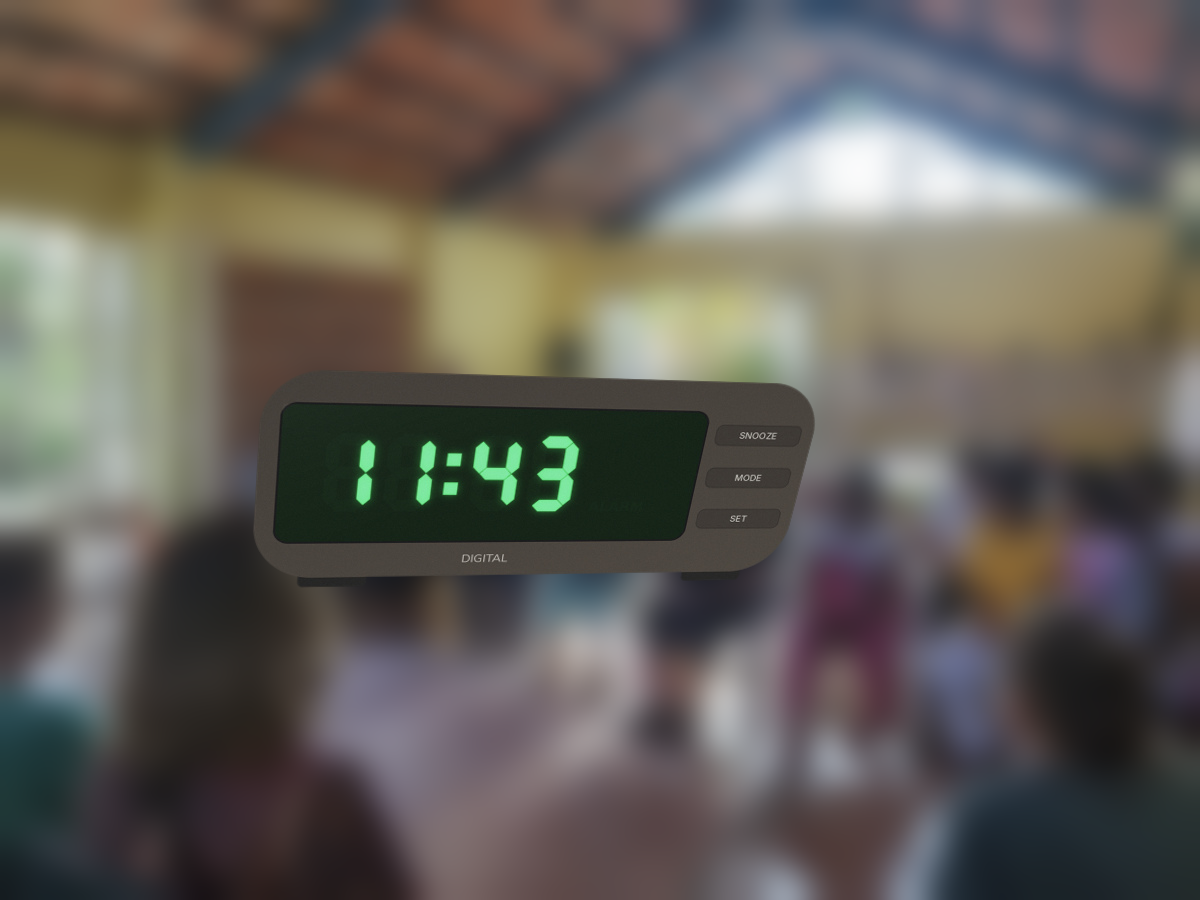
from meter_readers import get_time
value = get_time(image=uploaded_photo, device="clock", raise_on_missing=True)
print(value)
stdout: 11:43
